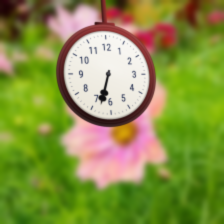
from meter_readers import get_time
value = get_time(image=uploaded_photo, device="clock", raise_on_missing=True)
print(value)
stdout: 6:33
